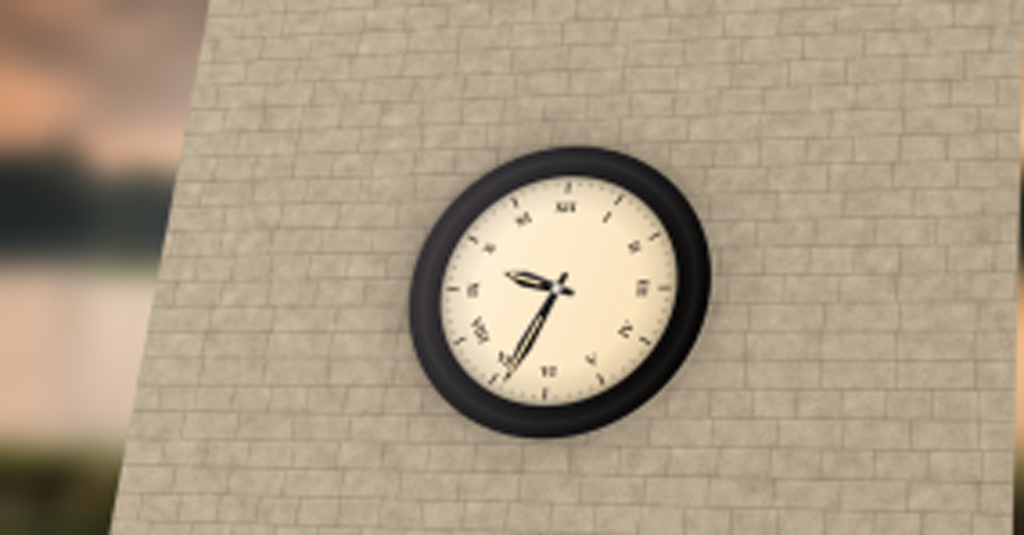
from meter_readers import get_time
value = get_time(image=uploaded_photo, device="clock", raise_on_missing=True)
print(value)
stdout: 9:34
